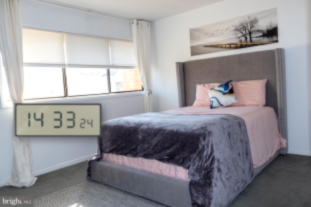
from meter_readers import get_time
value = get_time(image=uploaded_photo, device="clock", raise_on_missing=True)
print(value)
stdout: 14:33:24
